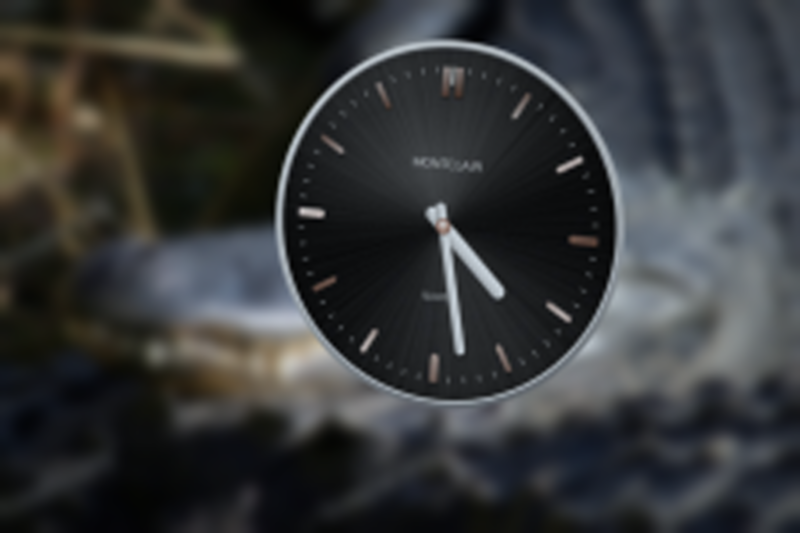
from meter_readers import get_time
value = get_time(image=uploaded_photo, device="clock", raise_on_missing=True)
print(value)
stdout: 4:28
